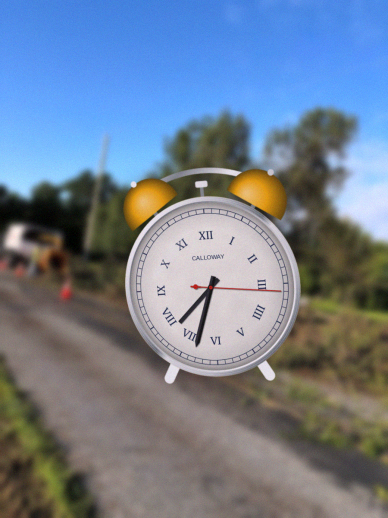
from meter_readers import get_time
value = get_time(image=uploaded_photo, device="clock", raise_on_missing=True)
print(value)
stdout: 7:33:16
